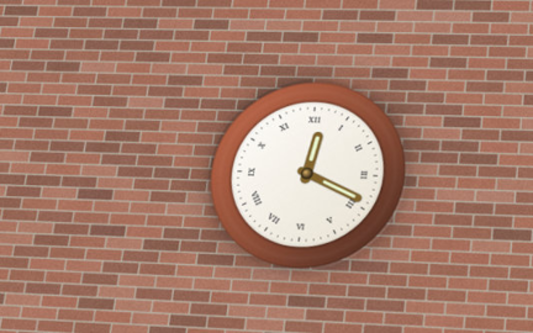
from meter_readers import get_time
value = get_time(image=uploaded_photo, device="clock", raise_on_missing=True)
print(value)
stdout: 12:19
